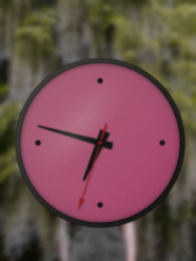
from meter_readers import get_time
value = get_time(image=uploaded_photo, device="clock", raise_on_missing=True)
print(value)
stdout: 6:47:33
